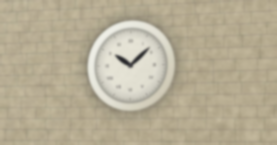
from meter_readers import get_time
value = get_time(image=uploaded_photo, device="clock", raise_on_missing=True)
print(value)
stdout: 10:08
